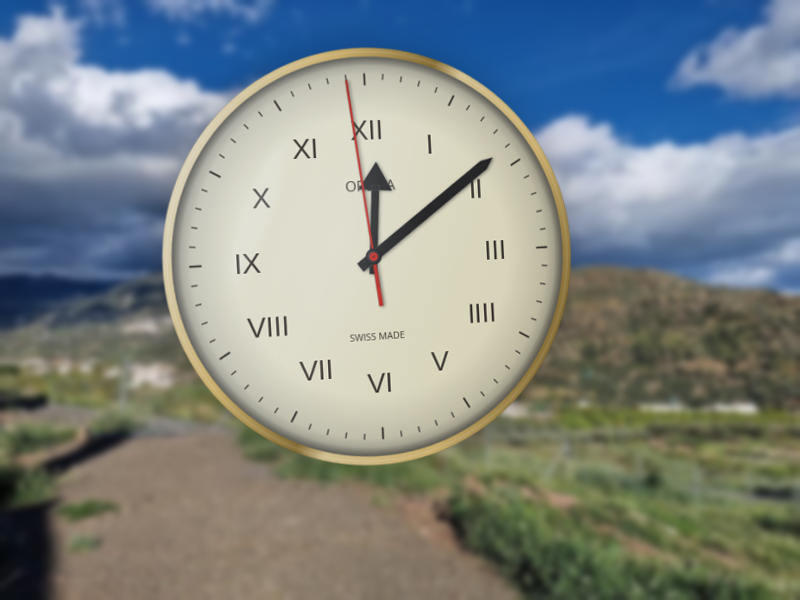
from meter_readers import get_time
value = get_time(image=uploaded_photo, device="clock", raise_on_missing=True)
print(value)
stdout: 12:08:59
